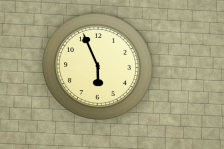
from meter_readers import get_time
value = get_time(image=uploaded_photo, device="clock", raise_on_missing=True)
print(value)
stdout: 5:56
